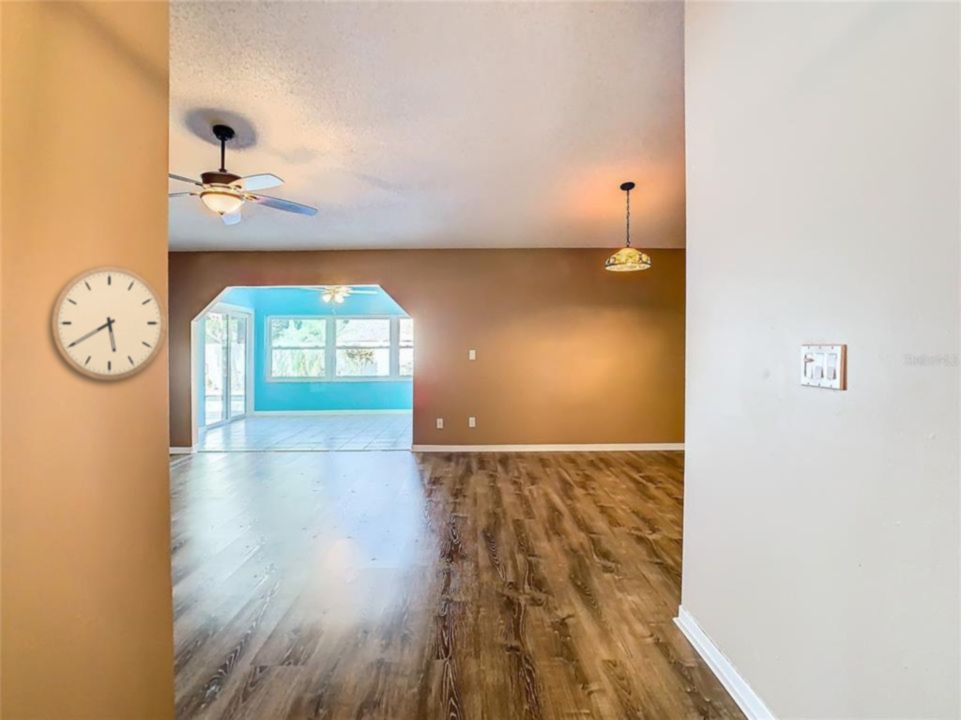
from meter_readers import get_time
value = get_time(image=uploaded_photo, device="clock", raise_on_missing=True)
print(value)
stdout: 5:40
